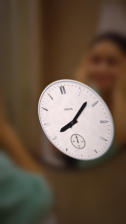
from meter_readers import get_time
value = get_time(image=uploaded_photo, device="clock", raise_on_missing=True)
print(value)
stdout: 8:08
